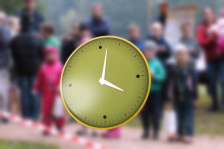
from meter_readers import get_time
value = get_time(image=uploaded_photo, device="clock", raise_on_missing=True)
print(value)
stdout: 4:02
